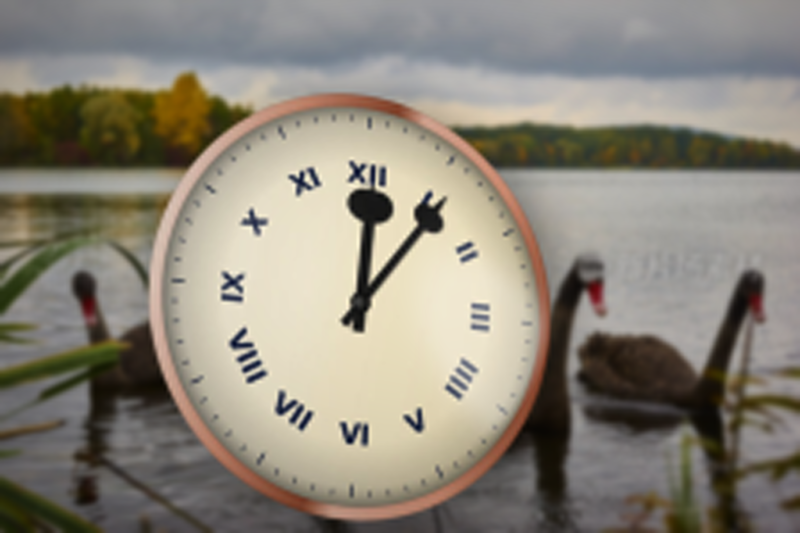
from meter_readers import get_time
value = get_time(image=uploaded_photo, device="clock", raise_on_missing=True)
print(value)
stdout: 12:06
